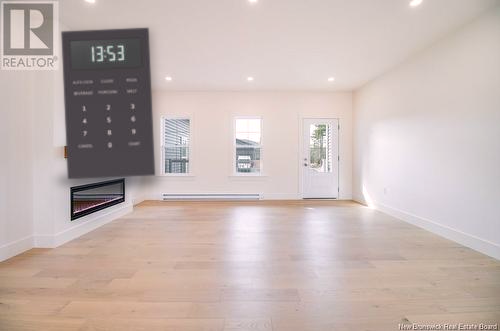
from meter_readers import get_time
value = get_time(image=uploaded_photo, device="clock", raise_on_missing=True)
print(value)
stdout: 13:53
